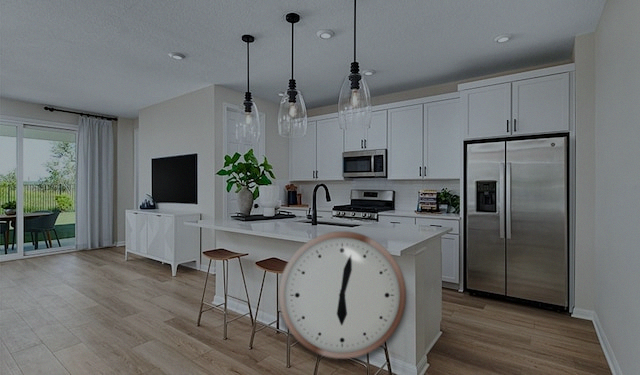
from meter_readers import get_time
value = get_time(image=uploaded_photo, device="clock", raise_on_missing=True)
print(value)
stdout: 6:02
